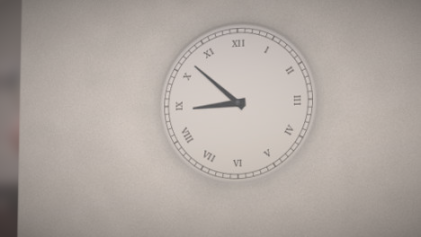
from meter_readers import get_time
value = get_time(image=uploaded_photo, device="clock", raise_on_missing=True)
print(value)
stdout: 8:52
